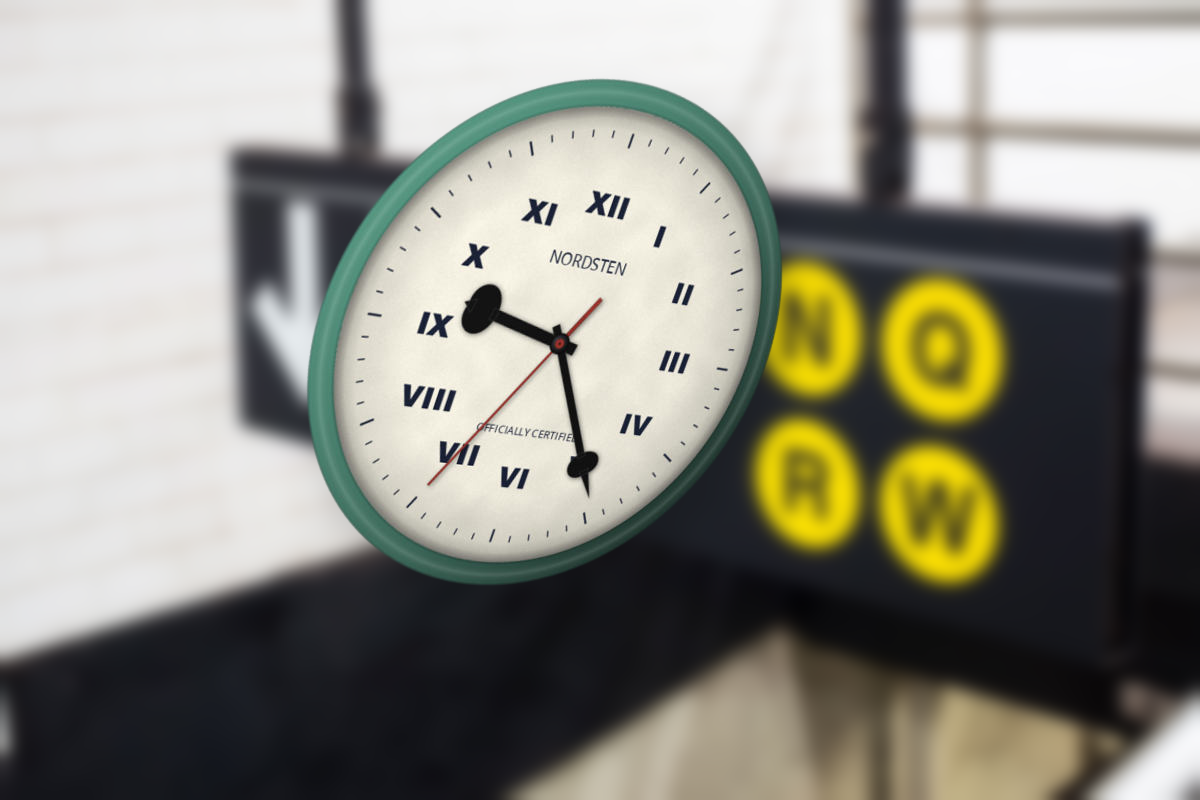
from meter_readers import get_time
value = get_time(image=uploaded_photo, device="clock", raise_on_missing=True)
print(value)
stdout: 9:24:35
